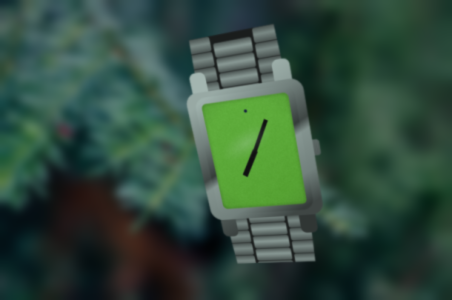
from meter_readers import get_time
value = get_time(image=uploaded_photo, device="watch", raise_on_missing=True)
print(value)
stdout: 7:05
